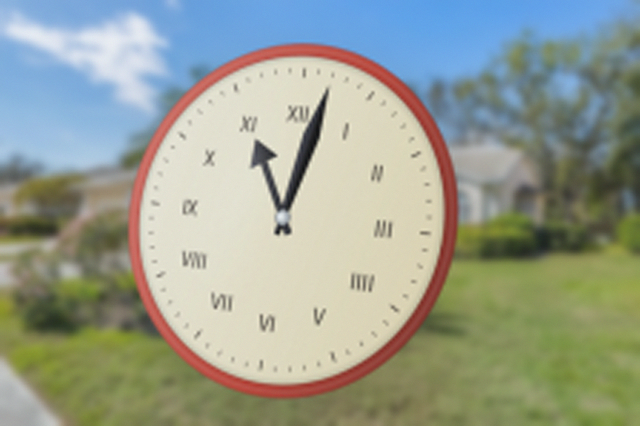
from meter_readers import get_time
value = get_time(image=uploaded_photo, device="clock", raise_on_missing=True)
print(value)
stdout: 11:02
